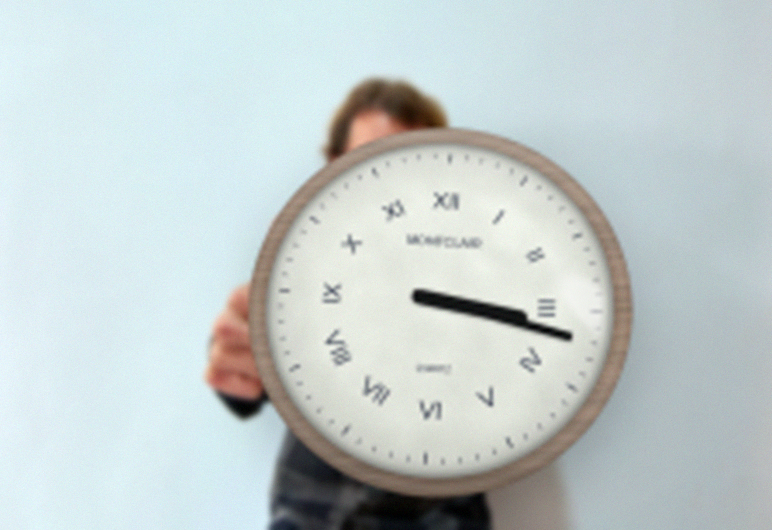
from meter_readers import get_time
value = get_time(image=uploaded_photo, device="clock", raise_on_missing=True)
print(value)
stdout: 3:17
